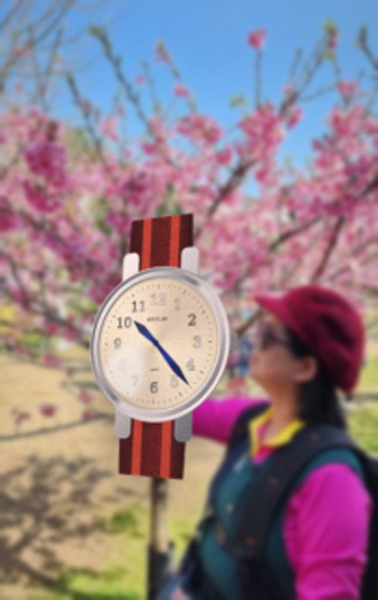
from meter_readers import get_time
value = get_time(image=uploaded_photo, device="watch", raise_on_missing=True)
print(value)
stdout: 10:23
